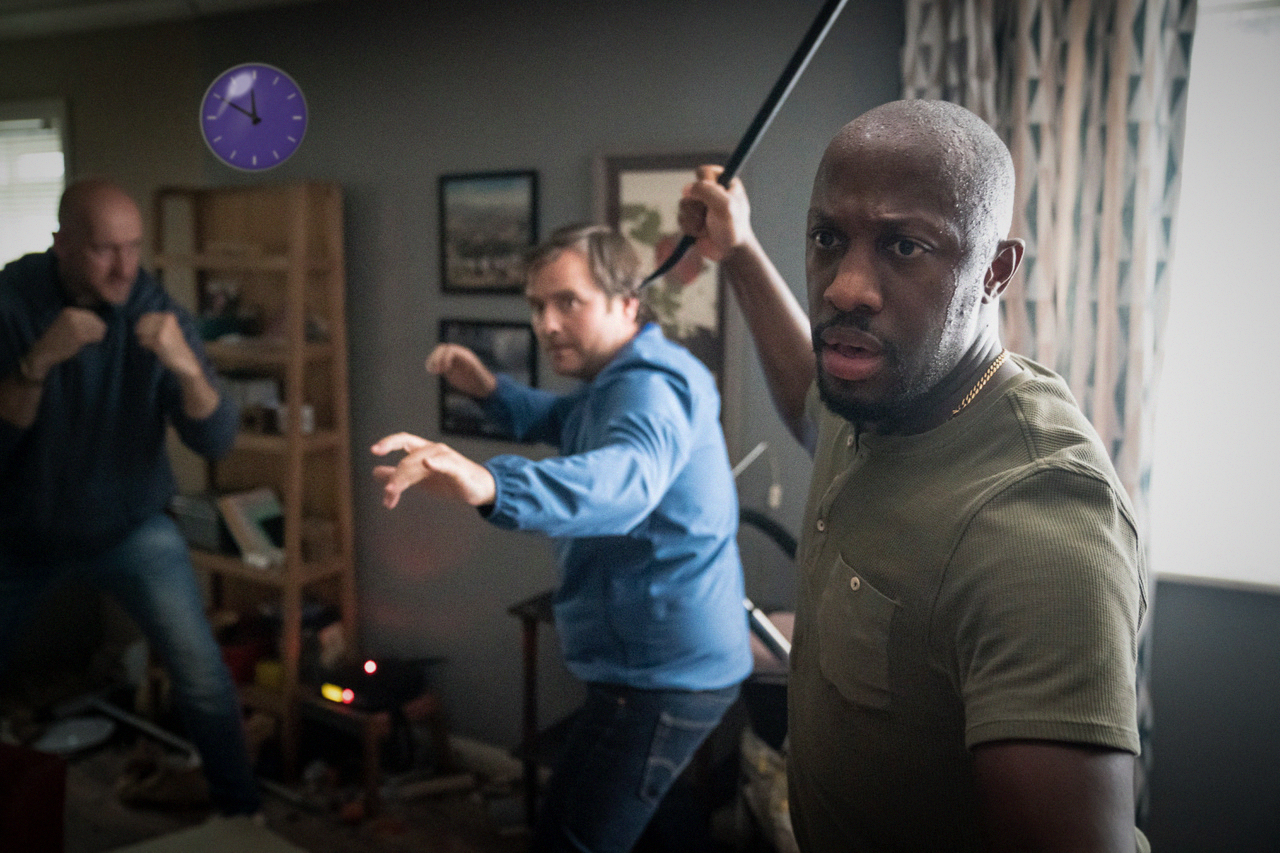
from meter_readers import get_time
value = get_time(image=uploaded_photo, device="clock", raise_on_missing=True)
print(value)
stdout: 11:50
